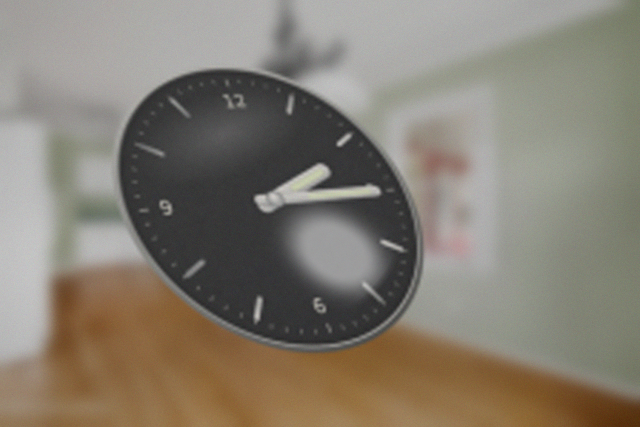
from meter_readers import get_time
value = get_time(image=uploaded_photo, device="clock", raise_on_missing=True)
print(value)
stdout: 2:15
